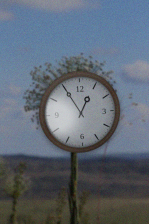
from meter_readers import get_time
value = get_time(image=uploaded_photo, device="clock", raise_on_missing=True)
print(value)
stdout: 12:55
